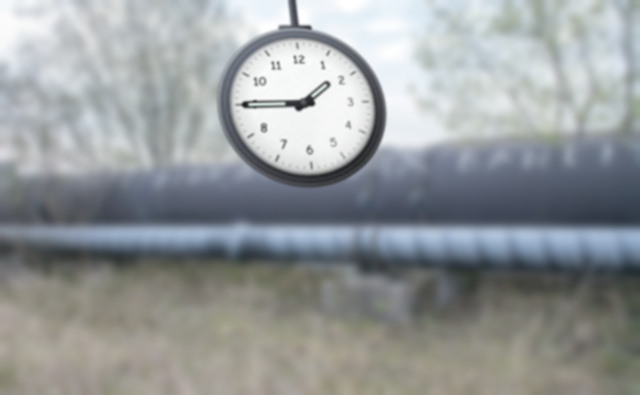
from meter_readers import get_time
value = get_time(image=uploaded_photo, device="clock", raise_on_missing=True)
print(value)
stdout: 1:45
